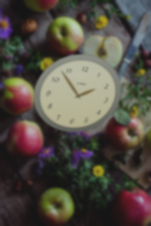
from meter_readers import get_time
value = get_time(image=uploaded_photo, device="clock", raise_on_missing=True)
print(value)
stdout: 1:53
